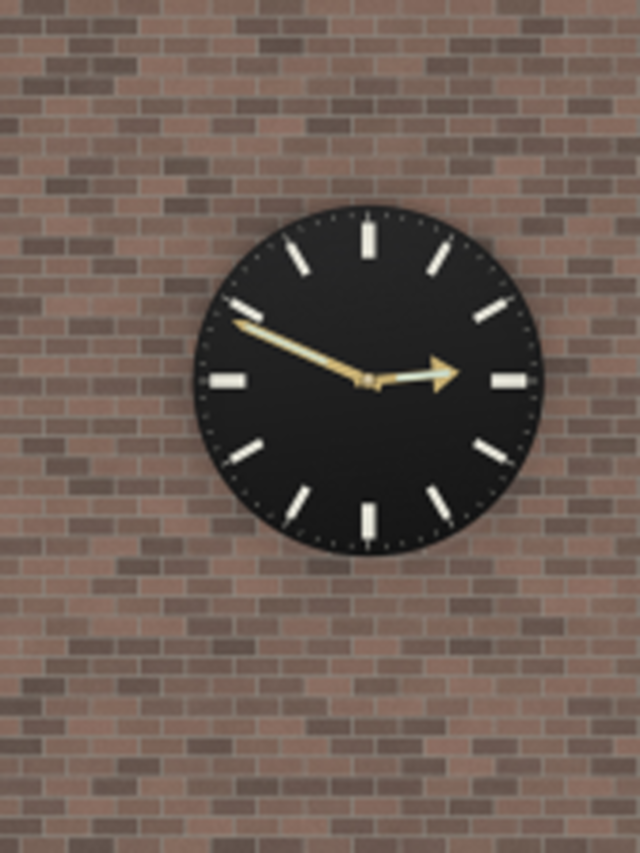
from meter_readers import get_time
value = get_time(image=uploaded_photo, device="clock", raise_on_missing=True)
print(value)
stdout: 2:49
